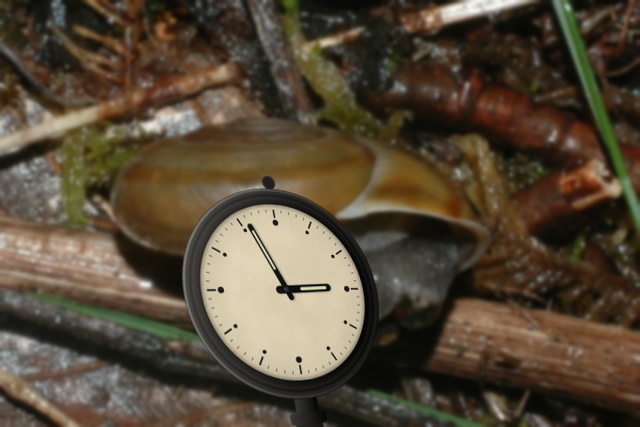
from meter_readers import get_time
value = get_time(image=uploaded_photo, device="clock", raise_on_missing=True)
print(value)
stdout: 2:56
